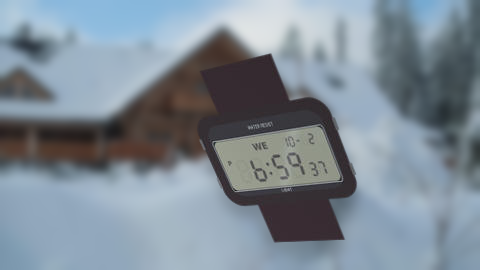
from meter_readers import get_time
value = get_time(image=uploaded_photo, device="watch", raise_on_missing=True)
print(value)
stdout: 6:59:37
